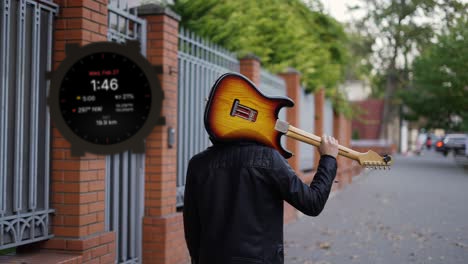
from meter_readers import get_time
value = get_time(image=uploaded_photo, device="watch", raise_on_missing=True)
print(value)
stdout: 1:46
